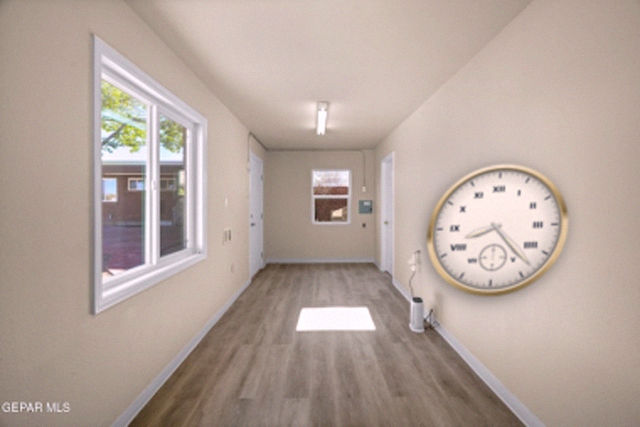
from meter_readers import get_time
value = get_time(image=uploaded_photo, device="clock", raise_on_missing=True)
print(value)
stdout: 8:23
